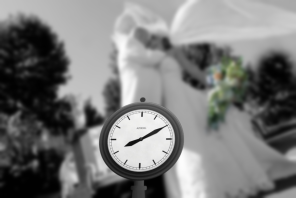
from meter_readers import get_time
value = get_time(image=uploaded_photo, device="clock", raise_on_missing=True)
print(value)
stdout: 8:10
